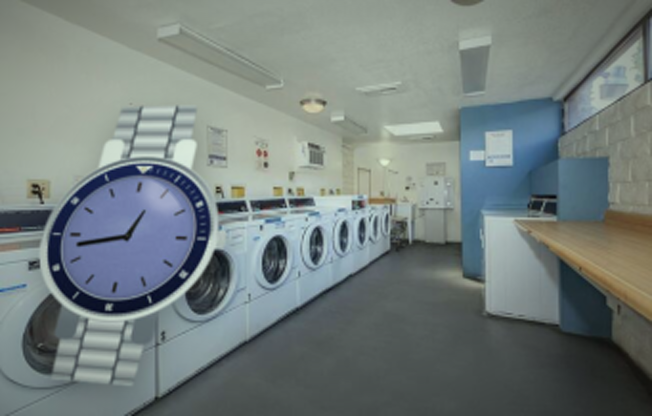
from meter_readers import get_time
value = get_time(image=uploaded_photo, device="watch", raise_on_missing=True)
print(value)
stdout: 12:43
